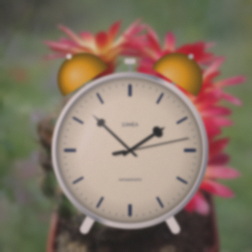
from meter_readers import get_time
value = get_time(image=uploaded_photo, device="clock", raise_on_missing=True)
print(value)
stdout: 1:52:13
